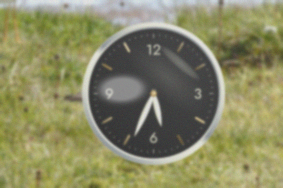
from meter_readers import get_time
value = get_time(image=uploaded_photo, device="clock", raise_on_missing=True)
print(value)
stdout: 5:34
